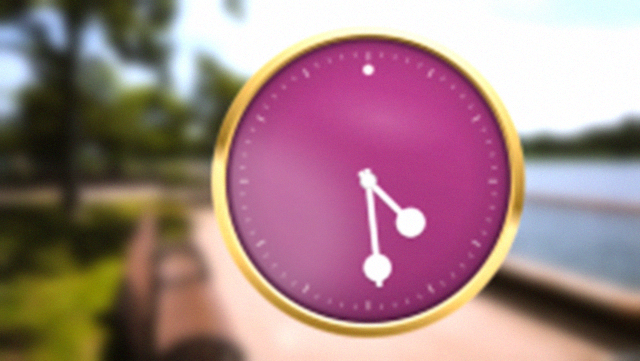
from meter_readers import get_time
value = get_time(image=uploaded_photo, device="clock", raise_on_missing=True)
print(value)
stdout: 4:29
